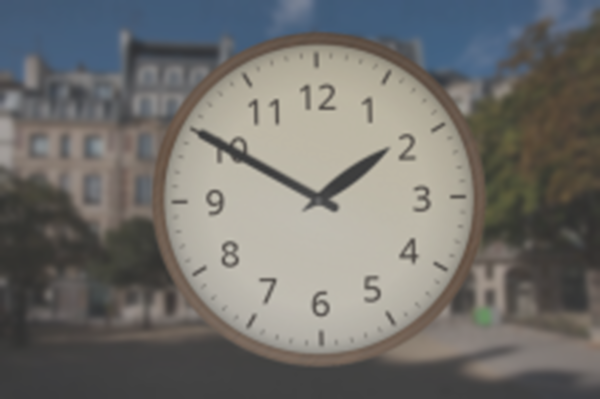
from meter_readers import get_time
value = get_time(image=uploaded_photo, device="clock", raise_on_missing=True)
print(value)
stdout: 1:50
